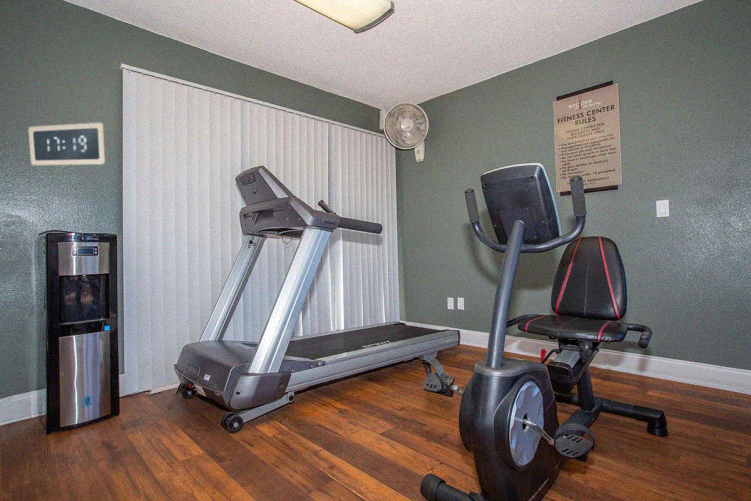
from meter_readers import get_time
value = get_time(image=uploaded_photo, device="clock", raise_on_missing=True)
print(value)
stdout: 17:19
